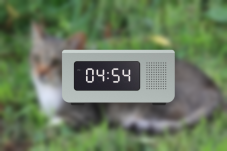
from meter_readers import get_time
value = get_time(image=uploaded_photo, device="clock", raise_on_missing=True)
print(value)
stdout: 4:54
